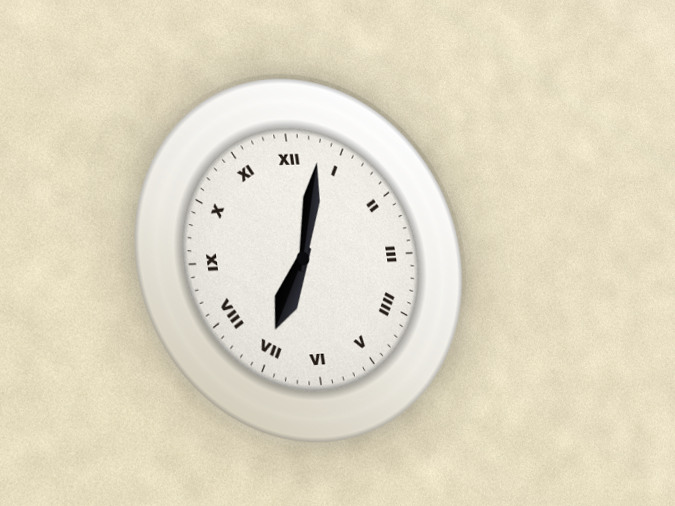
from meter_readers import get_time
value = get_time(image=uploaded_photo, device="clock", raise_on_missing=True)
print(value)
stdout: 7:03
